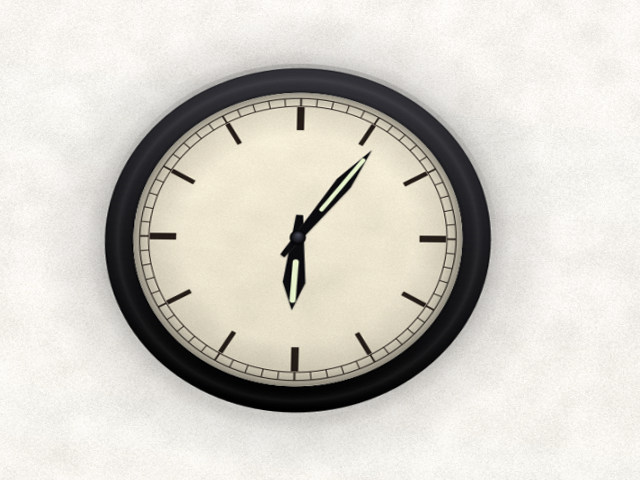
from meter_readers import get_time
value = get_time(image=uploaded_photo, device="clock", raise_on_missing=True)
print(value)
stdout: 6:06
